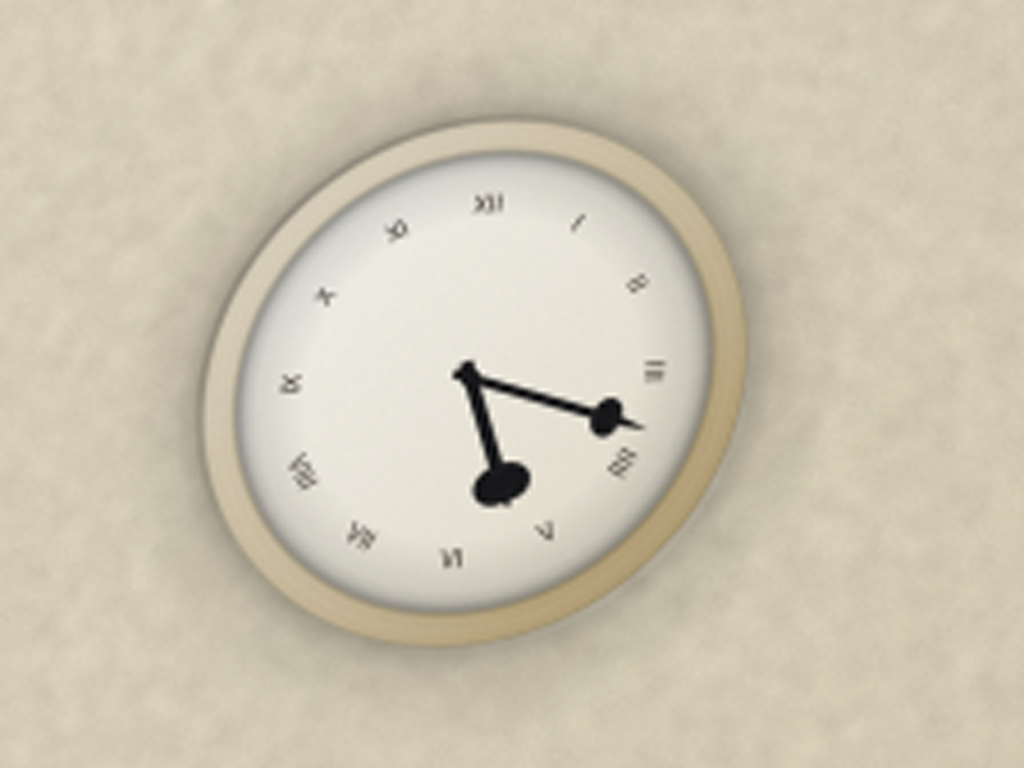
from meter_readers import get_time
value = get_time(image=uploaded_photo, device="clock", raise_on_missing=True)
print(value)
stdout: 5:18
